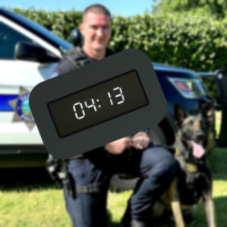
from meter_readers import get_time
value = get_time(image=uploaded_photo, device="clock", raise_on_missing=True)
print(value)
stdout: 4:13
